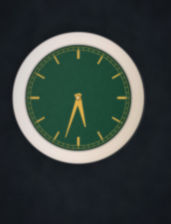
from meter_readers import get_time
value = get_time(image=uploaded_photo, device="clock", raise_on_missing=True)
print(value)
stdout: 5:33
